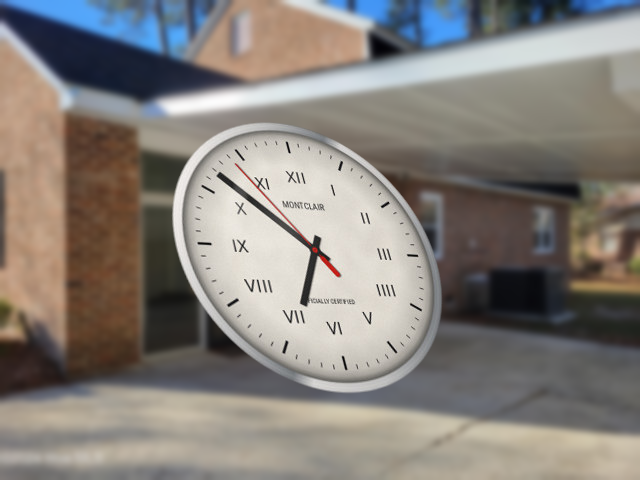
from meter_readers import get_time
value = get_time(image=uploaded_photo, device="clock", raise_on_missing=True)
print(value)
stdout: 6:51:54
